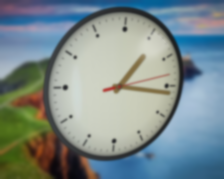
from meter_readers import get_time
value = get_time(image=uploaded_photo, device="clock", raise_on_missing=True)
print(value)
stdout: 1:16:13
